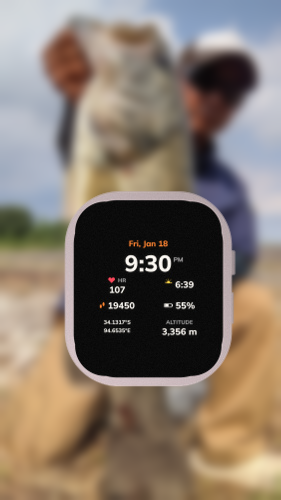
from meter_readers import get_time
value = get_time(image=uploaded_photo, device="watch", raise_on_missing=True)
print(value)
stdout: 9:30
